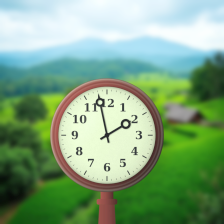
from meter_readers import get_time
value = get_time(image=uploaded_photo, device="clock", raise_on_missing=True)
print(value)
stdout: 1:58
